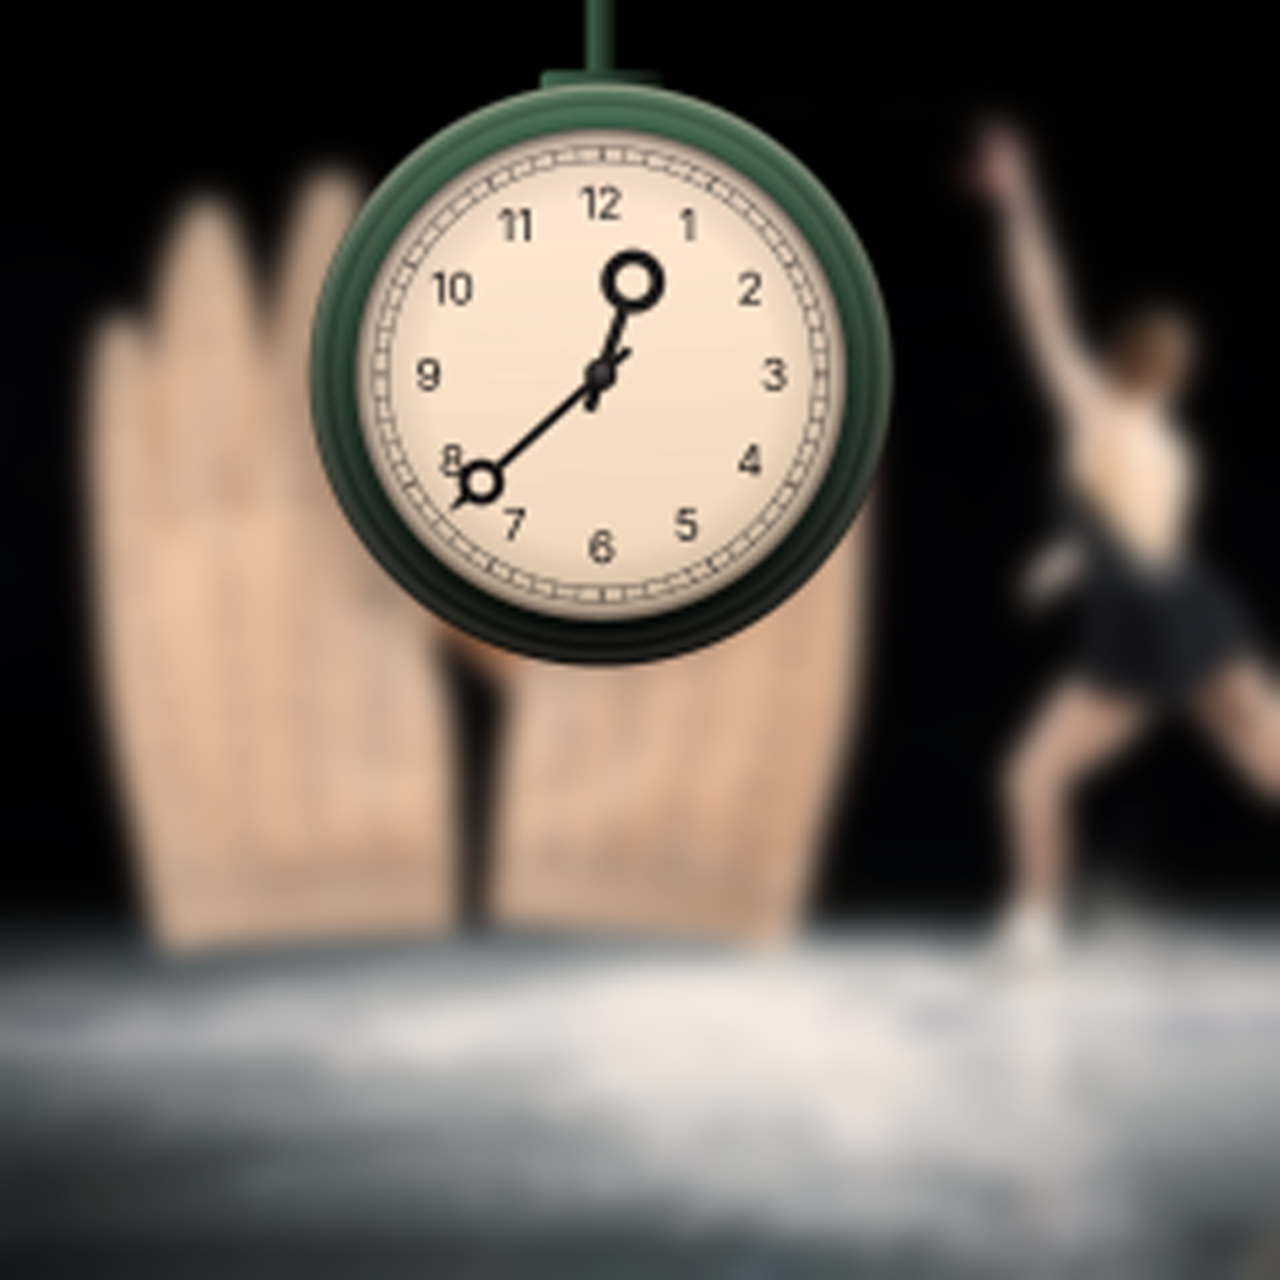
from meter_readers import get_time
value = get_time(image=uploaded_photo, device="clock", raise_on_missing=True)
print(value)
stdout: 12:38
